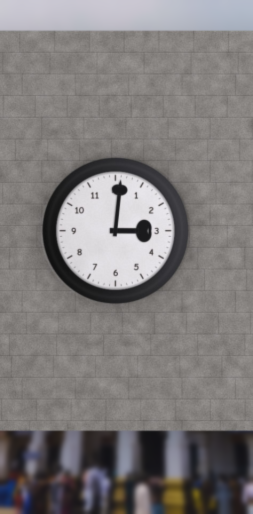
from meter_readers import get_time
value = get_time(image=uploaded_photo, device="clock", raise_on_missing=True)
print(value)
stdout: 3:01
